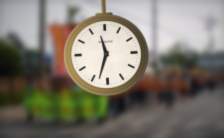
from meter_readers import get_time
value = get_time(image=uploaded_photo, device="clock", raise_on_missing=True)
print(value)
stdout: 11:33
